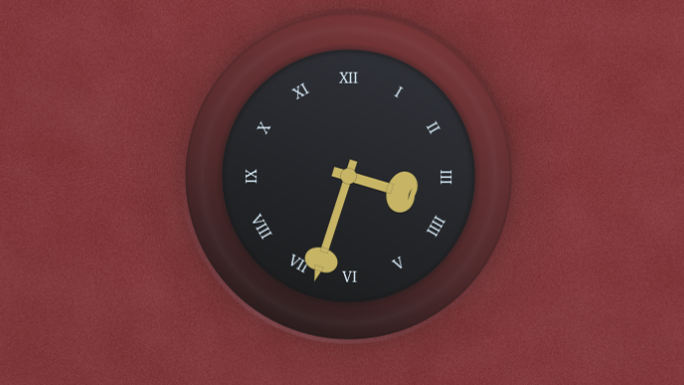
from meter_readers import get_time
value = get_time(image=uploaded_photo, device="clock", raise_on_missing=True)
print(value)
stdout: 3:33
